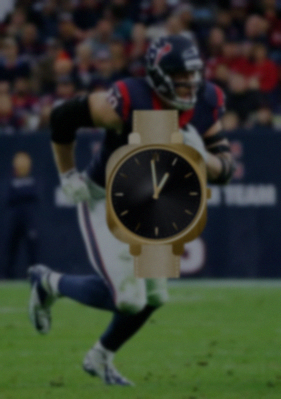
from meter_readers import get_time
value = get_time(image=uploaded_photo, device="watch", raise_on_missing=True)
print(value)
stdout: 12:59
